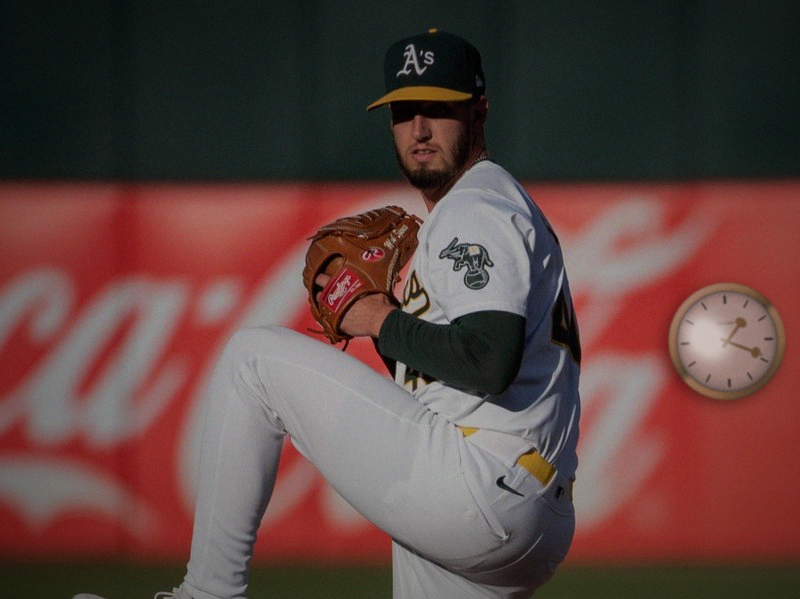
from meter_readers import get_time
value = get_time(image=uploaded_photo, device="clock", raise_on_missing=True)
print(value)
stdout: 1:19
